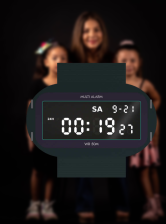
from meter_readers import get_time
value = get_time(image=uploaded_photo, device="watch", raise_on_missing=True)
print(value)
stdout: 0:19:27
